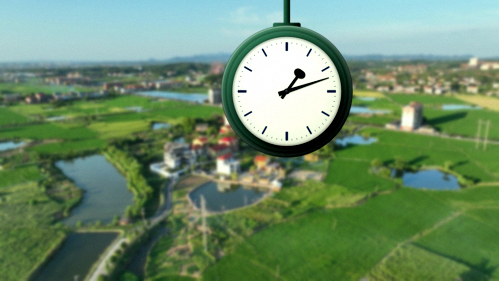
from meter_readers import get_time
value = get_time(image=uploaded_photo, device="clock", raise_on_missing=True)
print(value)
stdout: 1:12
